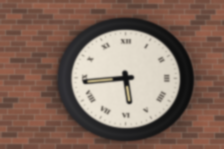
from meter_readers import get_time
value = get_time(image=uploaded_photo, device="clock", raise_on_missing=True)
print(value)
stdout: 5:44
